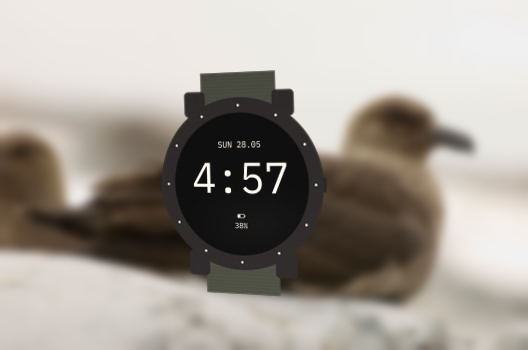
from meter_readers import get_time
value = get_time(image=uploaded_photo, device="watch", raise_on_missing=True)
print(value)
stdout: 4:57
